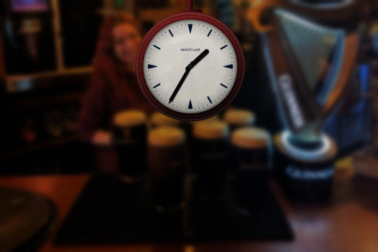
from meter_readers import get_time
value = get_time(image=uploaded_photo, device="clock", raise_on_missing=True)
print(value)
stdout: 1:35
